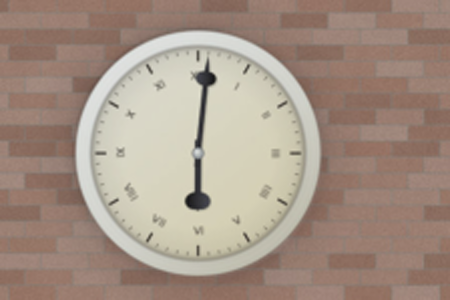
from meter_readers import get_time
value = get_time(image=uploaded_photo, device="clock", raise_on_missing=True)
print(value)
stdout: 6:01
